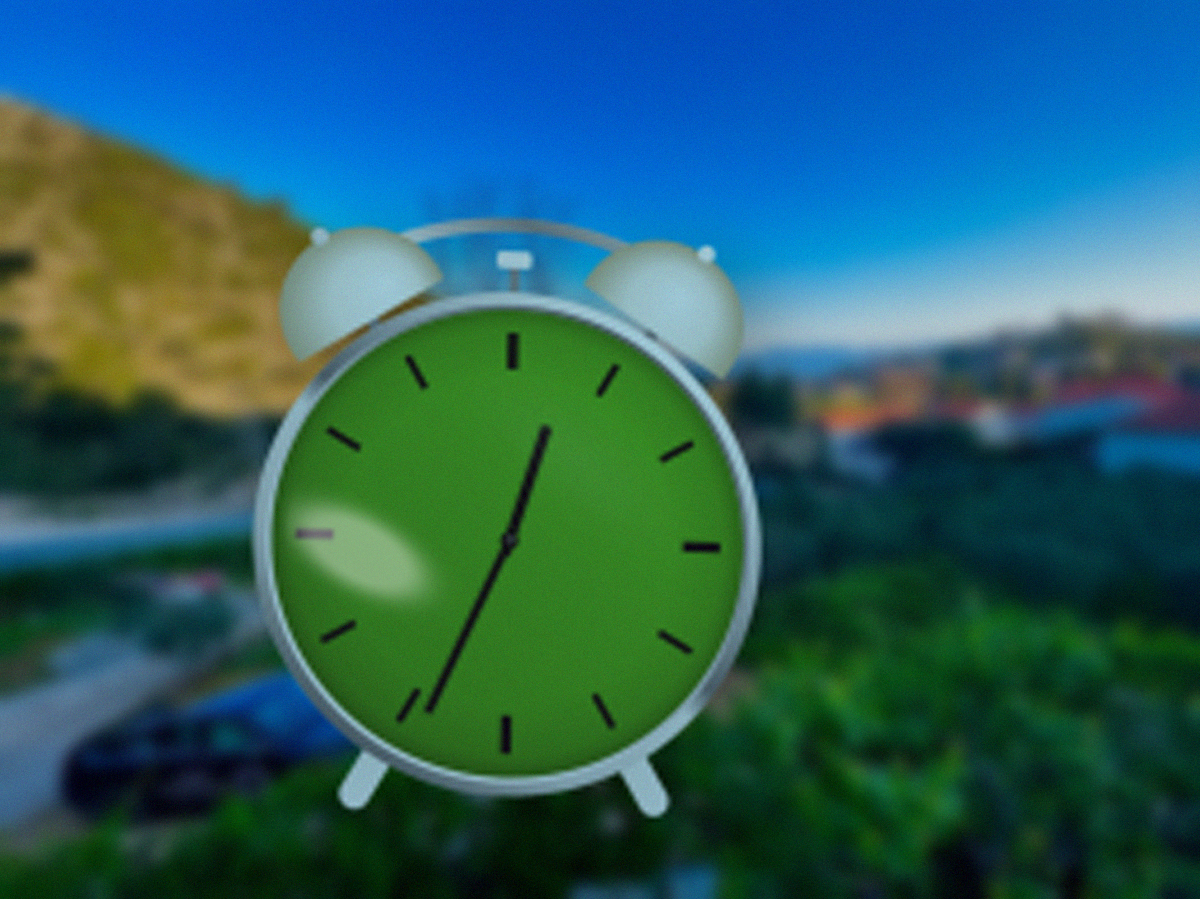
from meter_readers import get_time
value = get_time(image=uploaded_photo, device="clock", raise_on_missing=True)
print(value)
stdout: 12:34
